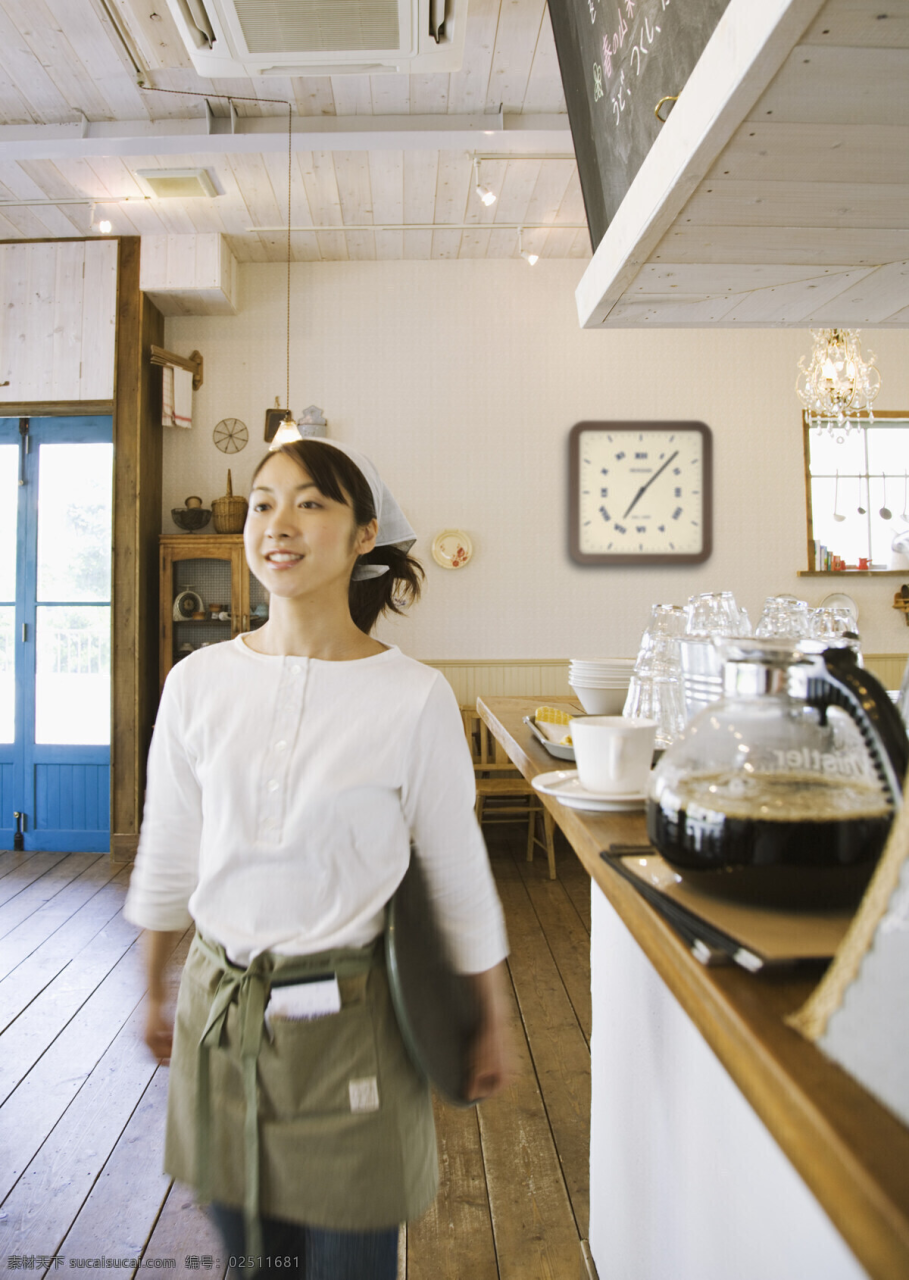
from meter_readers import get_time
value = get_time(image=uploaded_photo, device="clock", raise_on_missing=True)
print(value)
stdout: 7:07
